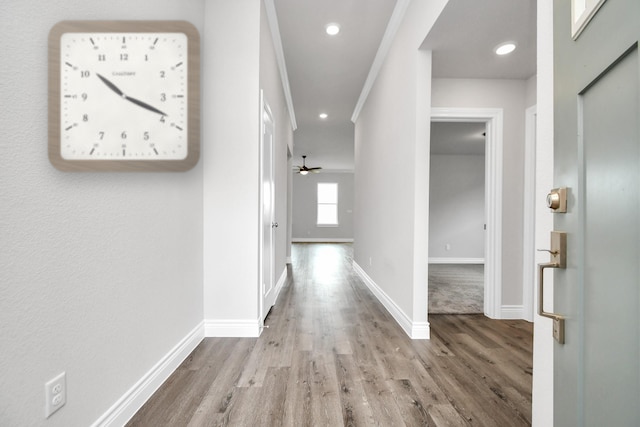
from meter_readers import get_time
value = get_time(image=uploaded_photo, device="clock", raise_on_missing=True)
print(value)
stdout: 10:19
